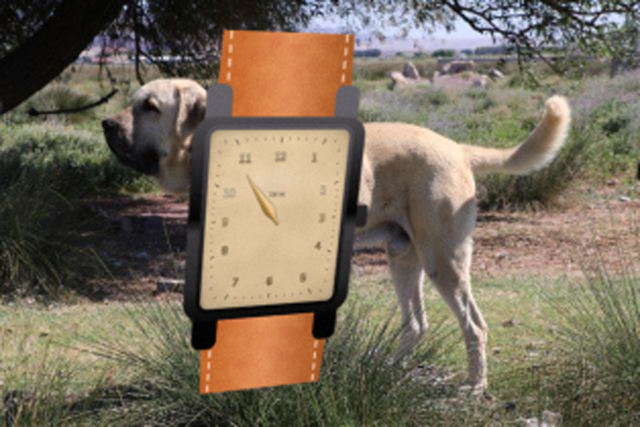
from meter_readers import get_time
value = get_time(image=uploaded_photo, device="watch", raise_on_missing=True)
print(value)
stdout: 10:54
